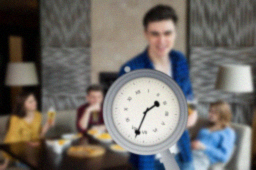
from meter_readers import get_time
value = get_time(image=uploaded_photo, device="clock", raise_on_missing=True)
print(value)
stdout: 2:38
